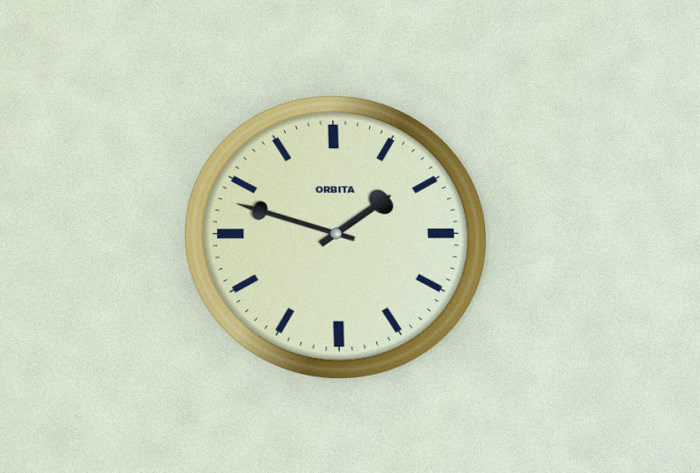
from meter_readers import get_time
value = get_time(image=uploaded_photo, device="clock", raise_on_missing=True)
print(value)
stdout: 1:48
